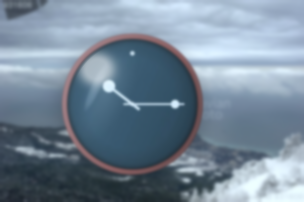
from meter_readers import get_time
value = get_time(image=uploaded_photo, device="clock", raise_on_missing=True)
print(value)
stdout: 10:15
